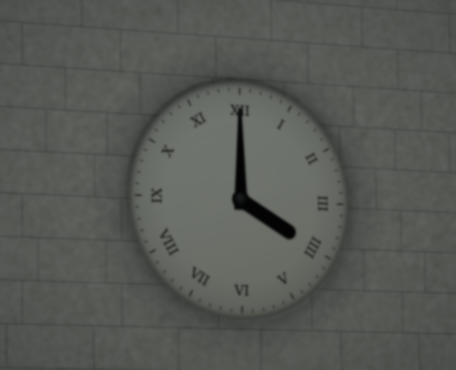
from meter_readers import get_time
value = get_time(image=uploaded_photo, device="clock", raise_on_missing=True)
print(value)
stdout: 4:00
